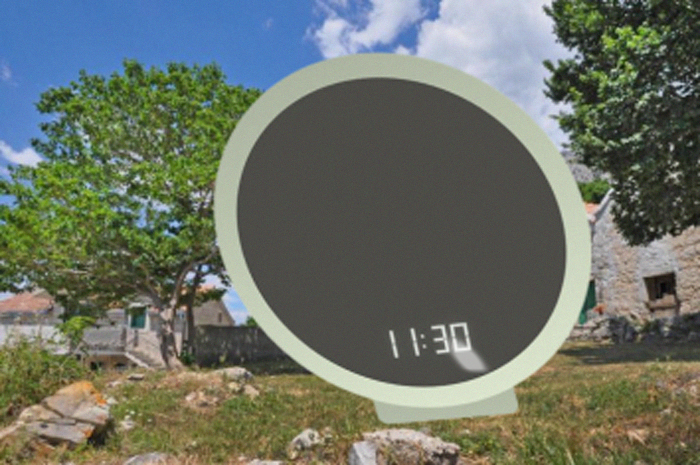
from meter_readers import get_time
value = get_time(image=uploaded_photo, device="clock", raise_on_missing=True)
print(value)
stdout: 11:30
